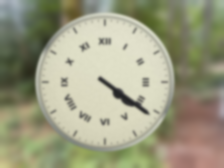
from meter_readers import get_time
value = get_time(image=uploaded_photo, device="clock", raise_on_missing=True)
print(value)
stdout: 4:21
